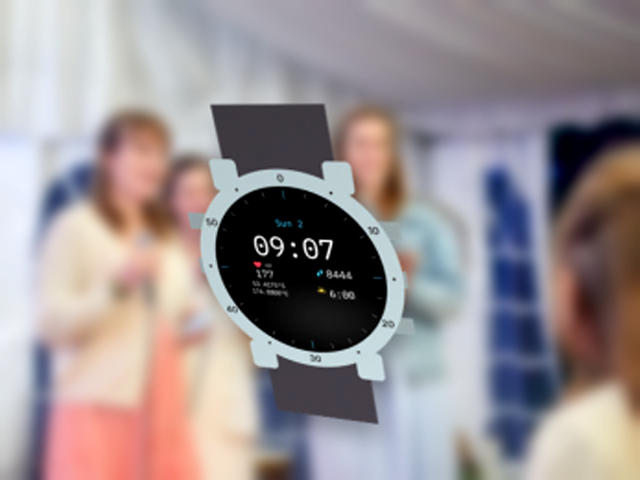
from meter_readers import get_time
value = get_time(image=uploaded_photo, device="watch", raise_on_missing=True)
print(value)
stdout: 9:07
